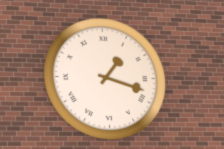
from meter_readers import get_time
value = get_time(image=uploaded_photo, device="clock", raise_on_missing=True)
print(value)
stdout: 1:18
